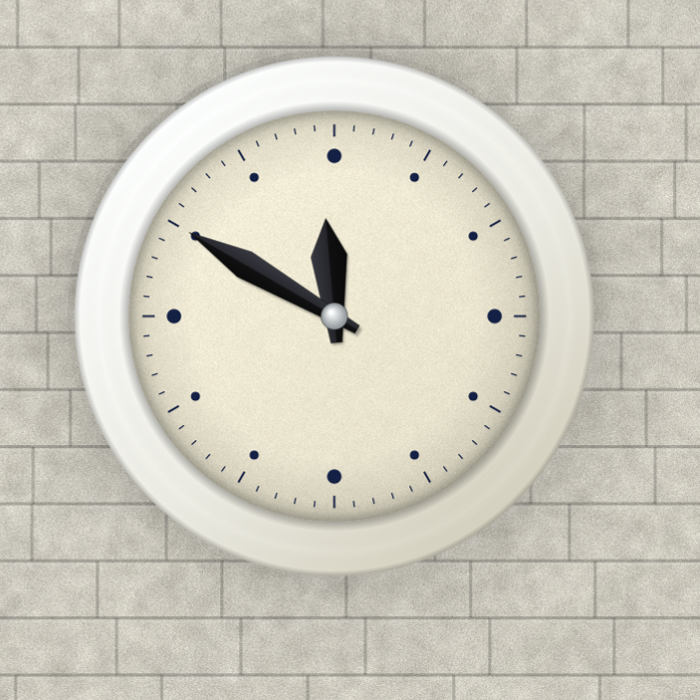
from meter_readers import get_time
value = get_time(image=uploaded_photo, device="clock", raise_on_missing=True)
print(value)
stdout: 11:50
